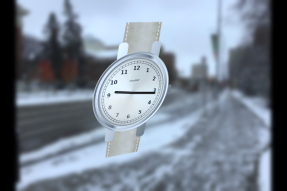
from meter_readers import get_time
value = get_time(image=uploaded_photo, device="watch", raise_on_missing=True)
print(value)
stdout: 9:16
